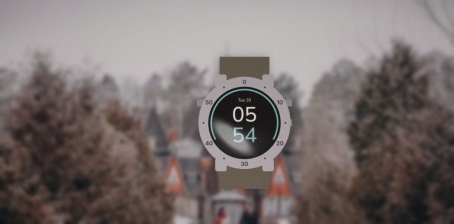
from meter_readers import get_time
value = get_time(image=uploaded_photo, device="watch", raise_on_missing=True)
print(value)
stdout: 5:54
